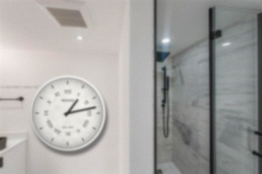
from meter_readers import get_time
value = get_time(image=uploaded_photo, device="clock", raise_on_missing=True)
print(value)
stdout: 1:13
